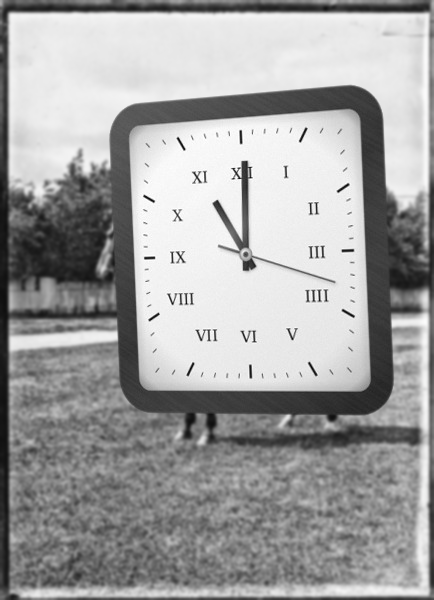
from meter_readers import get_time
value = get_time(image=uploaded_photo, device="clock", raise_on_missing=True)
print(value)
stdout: 11:00:18
